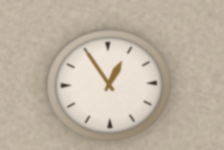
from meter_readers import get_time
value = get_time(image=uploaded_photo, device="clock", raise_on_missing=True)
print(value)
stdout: 12:55
